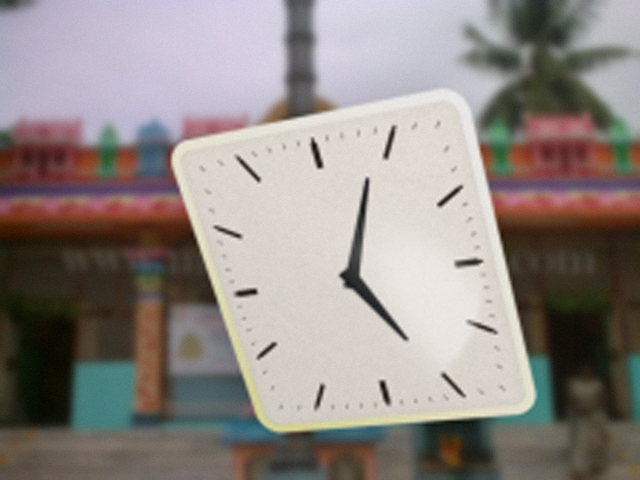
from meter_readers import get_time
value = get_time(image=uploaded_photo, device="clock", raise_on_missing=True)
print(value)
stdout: 5:04
